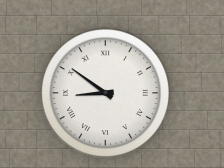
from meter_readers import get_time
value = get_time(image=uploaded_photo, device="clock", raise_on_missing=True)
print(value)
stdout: 8:51
